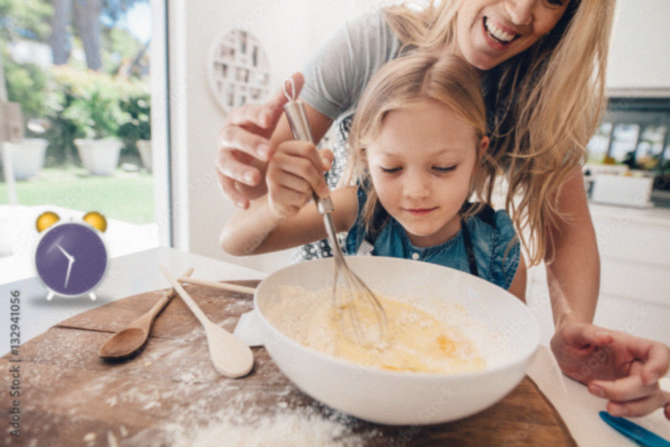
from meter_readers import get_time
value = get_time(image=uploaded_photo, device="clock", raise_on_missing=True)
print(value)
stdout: 10:32
